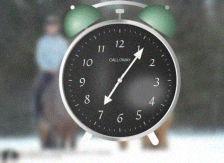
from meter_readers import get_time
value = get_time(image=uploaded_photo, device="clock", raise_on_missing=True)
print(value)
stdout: 7:06
